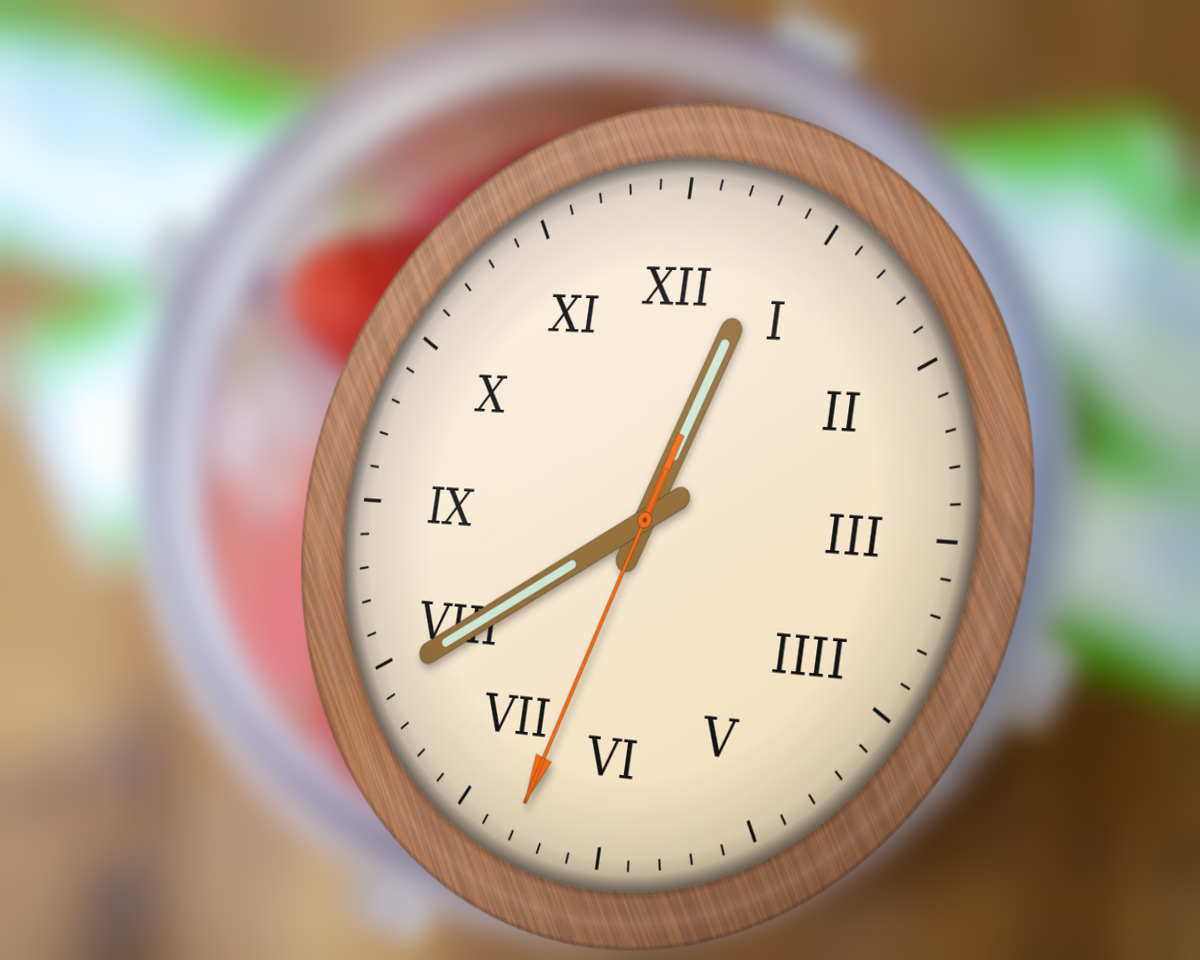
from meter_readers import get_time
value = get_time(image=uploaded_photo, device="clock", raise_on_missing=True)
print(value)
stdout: 12:39:33
